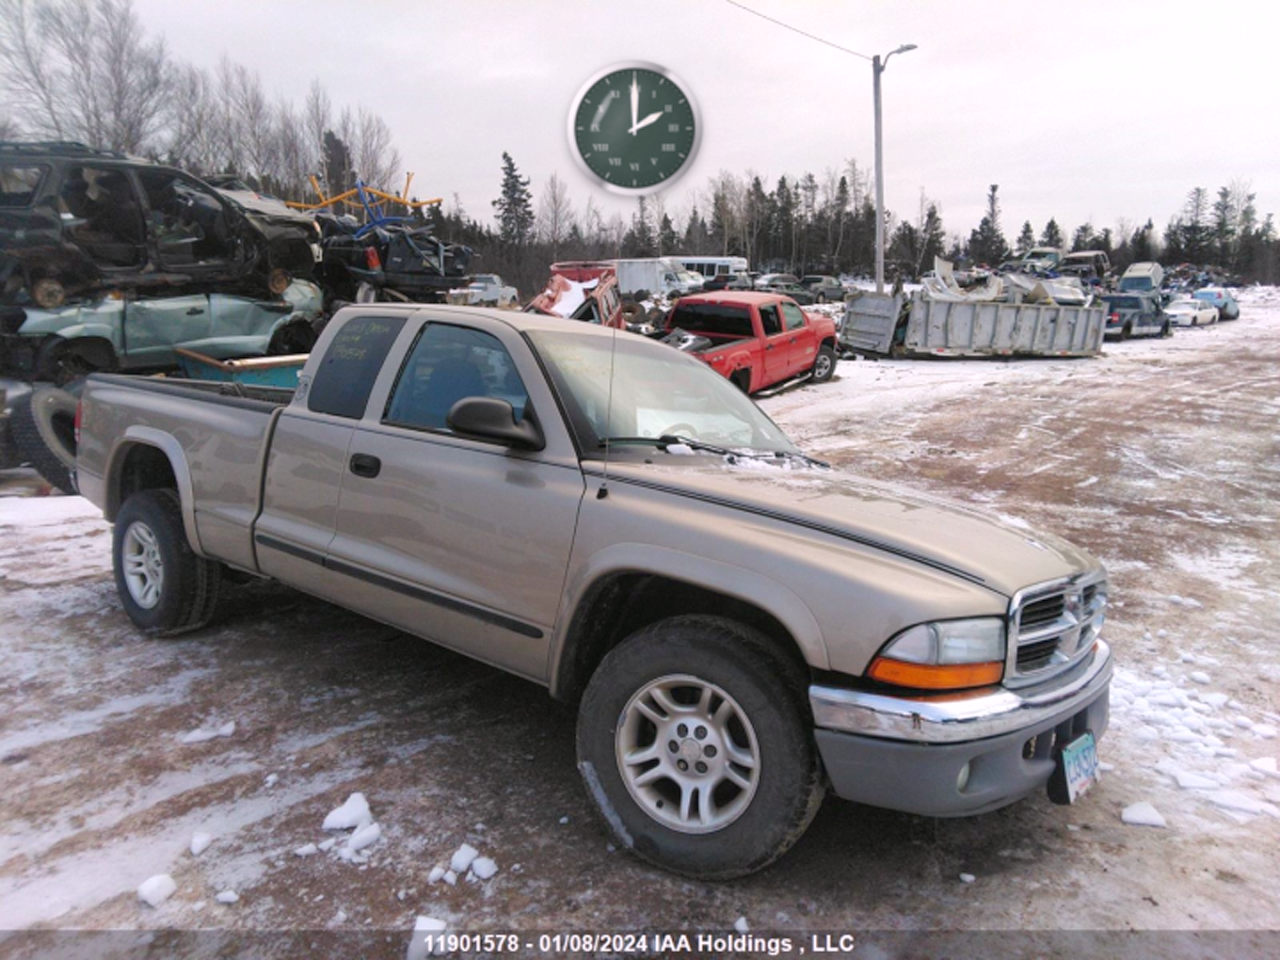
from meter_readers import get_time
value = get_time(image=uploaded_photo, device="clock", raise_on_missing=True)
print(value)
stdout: 2:00
